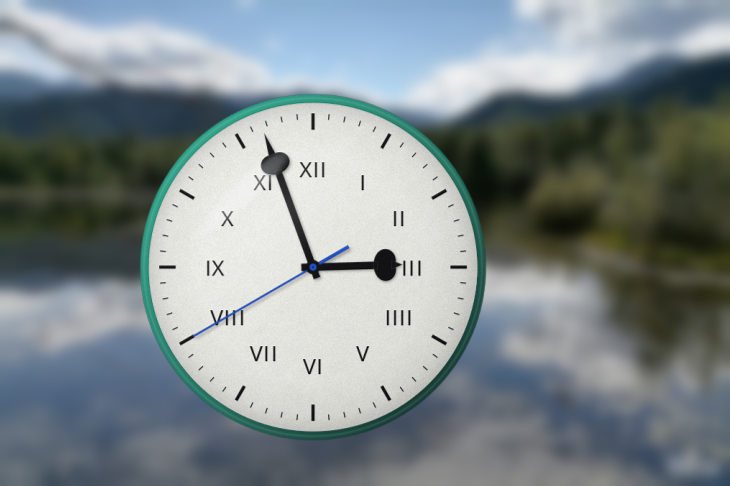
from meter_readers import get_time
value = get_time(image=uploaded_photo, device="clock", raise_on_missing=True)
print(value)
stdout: 2:56:40
